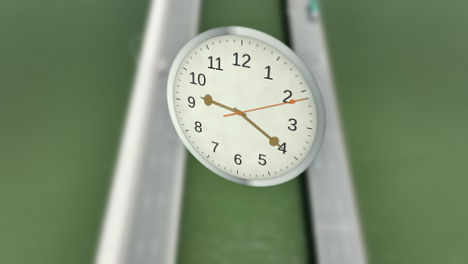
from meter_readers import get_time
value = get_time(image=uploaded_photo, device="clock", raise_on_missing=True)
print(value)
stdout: 9:20:11
